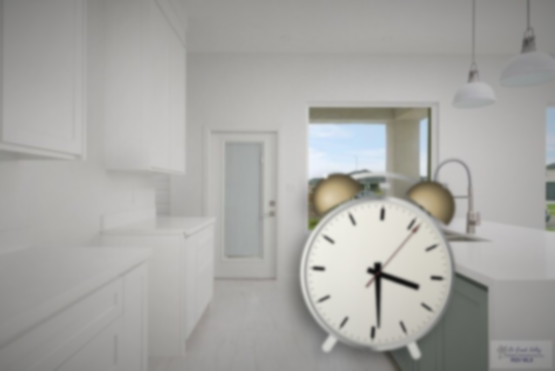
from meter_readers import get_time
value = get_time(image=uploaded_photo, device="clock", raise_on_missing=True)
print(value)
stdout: 3:29:06
